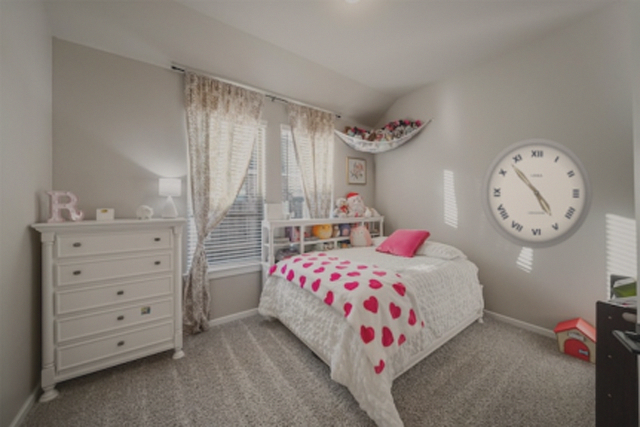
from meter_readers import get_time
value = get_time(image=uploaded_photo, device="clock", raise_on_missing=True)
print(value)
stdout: 4:53
